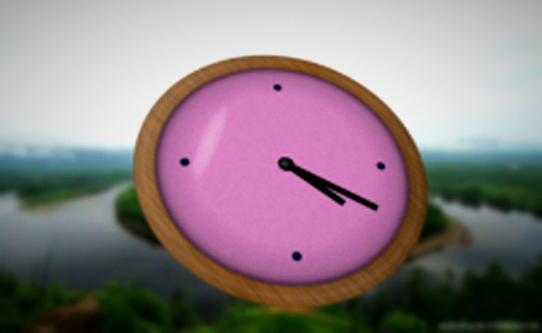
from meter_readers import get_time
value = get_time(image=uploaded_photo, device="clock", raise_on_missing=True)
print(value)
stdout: 4:20
